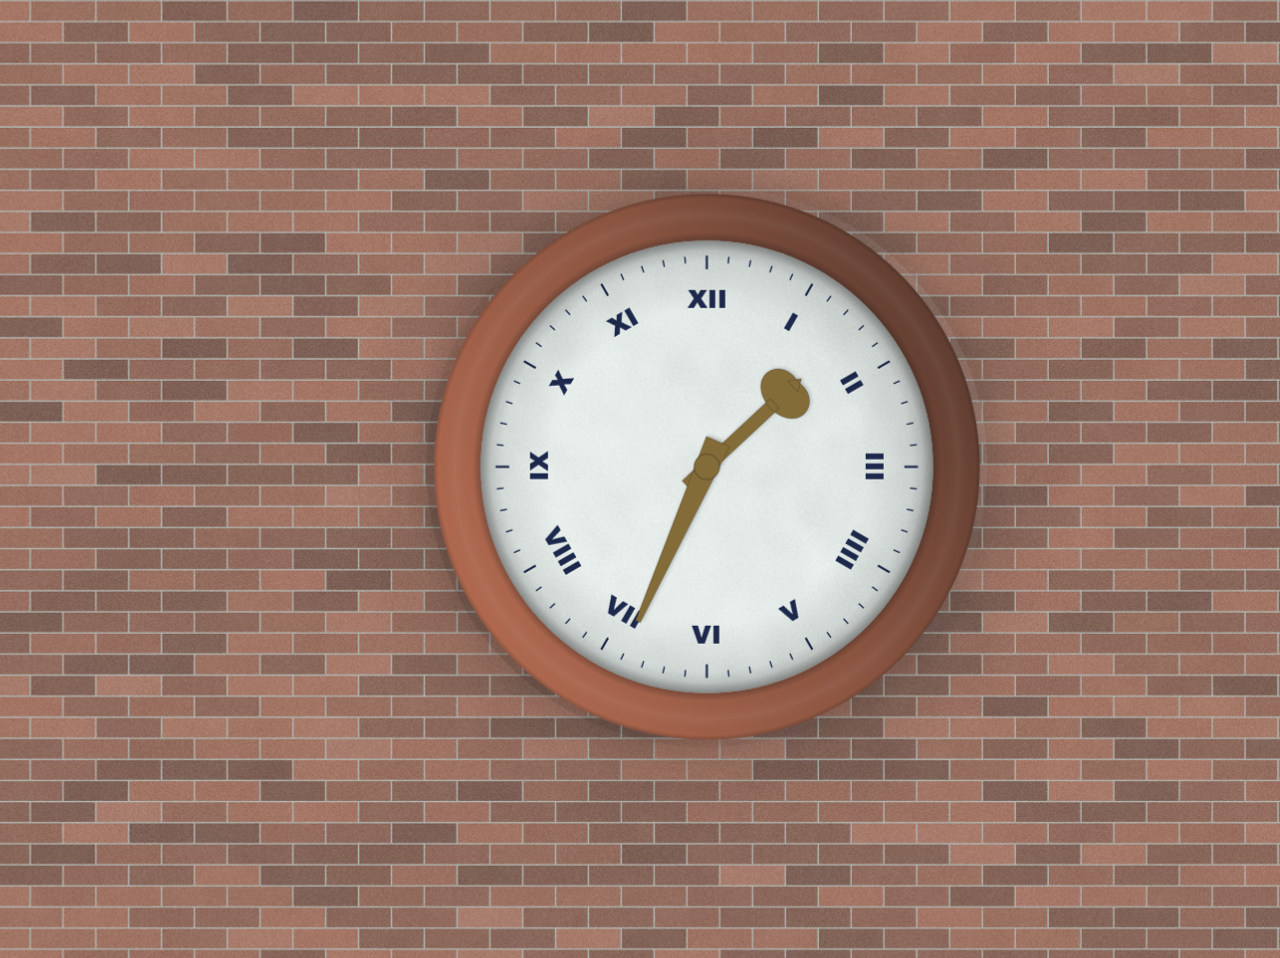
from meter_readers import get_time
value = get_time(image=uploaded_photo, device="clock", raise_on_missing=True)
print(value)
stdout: 1:34
